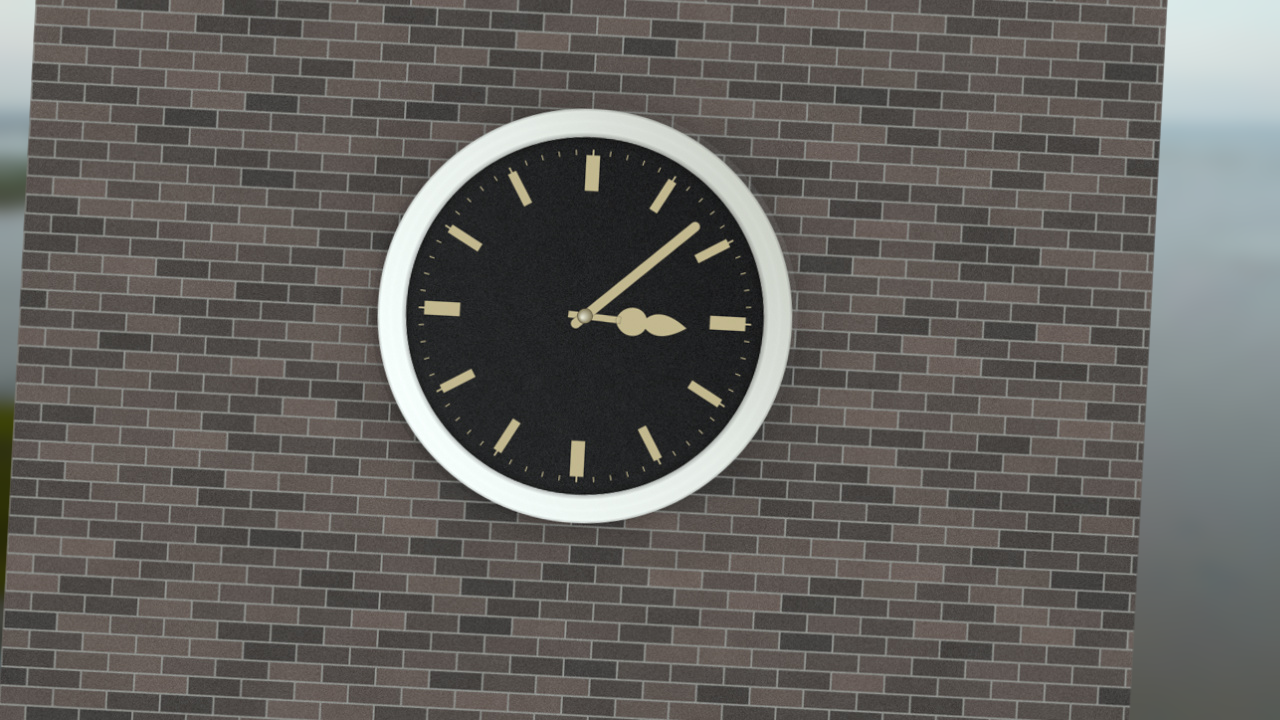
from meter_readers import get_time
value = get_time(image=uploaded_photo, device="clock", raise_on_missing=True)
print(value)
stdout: 3:08
